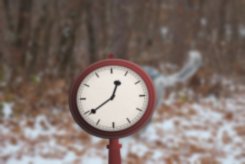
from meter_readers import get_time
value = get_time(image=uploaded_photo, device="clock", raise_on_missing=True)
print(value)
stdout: 12:39
